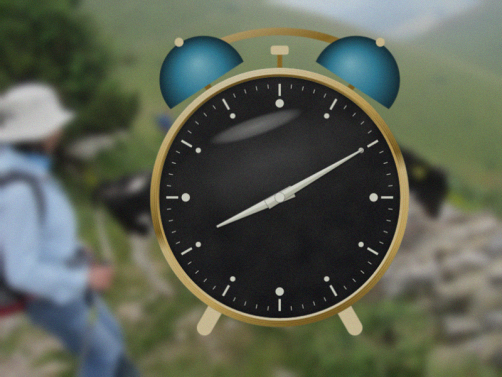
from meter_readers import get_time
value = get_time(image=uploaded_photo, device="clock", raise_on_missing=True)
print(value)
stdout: 8:10
